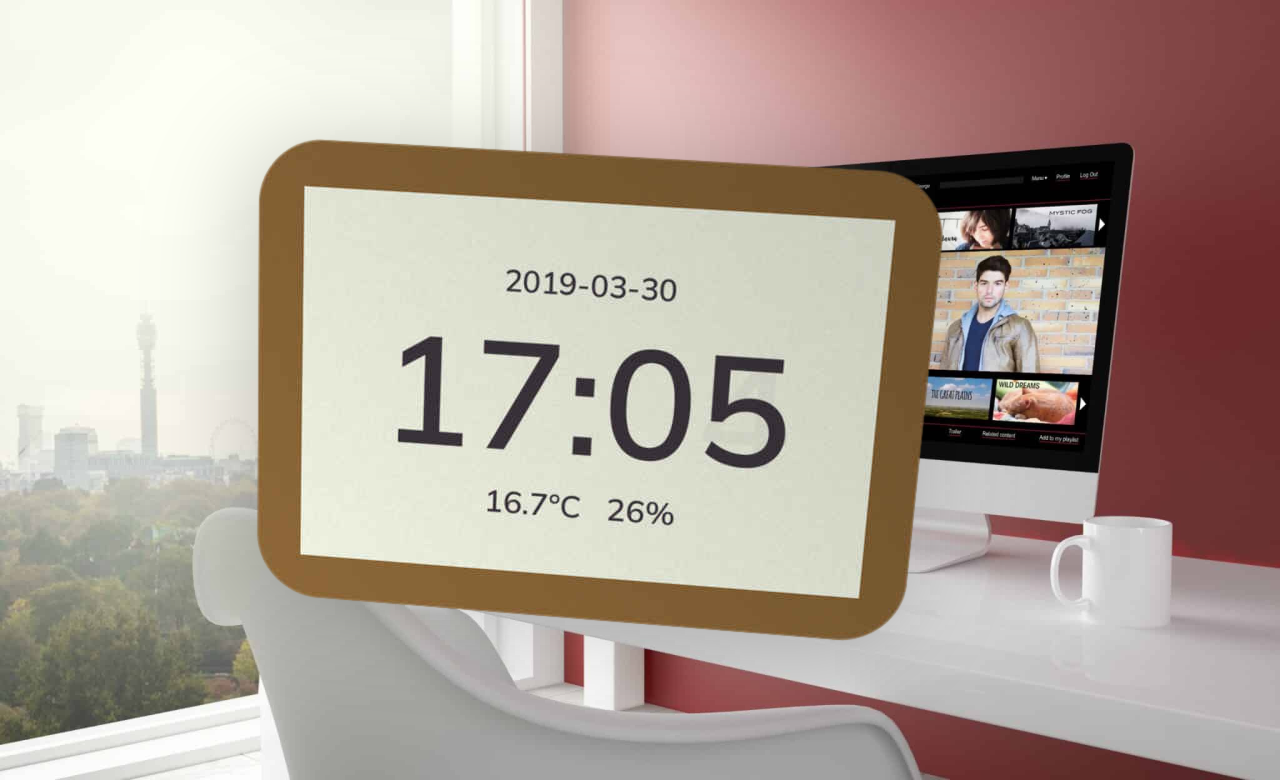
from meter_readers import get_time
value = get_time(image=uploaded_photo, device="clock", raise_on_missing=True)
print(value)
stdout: 17:05
